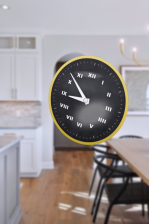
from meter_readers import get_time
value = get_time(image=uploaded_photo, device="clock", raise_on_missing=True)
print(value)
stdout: 8:52
